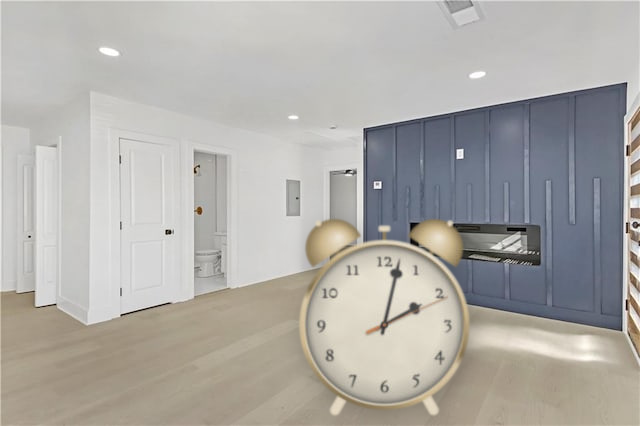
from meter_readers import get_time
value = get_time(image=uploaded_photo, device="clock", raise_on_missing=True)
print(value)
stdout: 2:02:11
